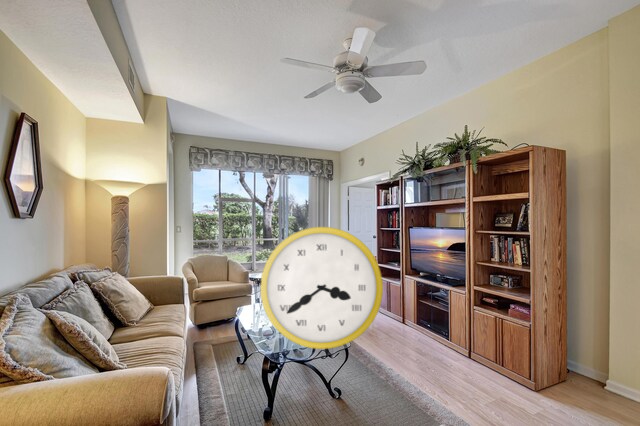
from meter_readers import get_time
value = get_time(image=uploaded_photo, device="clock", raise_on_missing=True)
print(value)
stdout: 3:39
